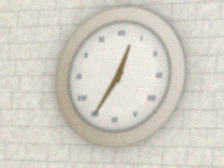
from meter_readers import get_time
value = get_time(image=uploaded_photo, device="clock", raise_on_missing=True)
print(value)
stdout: 12:35
